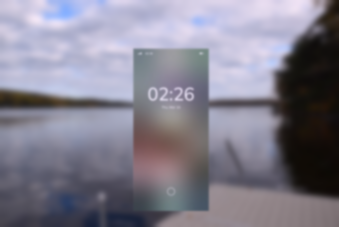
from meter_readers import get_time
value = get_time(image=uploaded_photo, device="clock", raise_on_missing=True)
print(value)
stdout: 2:26
